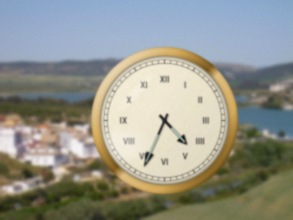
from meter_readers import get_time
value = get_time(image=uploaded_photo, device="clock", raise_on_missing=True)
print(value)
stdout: 4:34
